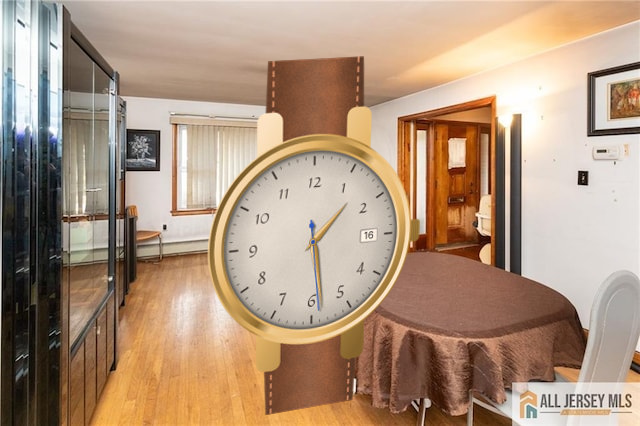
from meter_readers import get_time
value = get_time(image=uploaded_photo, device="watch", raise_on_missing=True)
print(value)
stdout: 1:28:29
